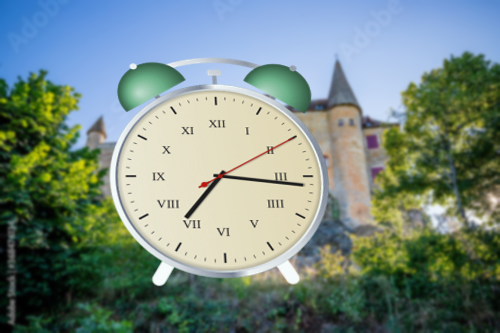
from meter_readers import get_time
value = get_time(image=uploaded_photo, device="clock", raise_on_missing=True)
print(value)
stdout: 7:16:10
